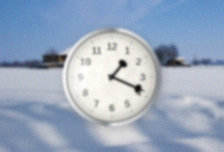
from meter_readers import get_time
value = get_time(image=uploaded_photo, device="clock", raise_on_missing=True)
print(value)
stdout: 1:19
